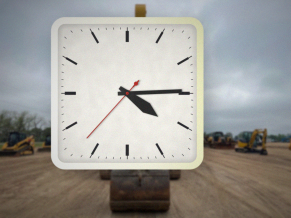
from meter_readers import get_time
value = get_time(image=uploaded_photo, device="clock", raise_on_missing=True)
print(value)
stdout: 4:14:37
